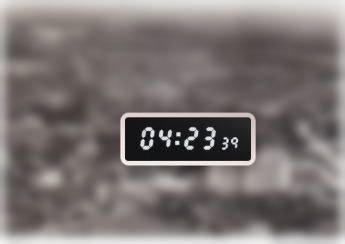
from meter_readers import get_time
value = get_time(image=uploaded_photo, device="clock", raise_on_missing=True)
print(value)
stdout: 4:23:39
